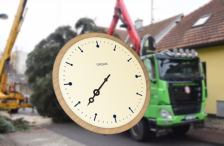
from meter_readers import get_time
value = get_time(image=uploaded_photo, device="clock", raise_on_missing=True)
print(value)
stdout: 7:38
